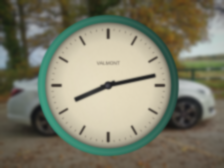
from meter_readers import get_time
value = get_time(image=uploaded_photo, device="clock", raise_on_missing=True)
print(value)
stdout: 8:13
